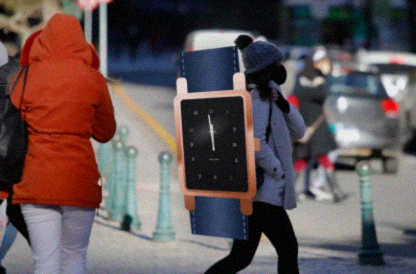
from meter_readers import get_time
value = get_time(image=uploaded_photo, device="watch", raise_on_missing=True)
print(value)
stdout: 11:59
